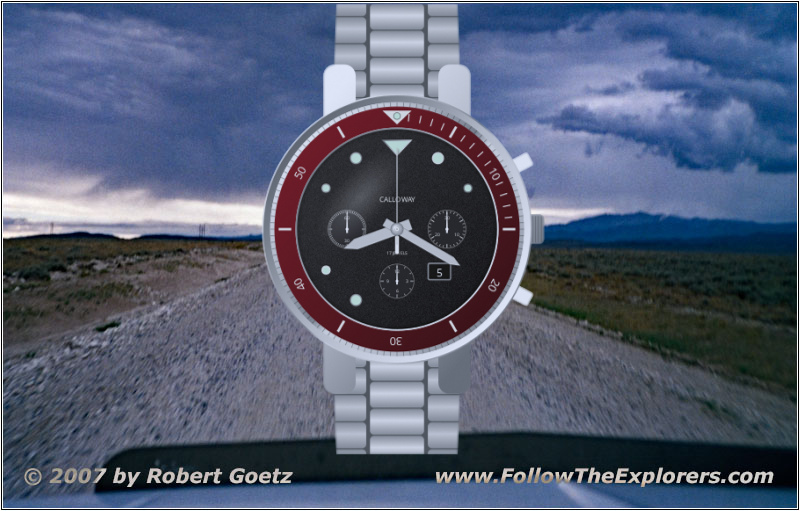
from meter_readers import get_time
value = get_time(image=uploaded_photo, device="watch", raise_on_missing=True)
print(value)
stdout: 8:20
